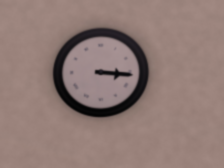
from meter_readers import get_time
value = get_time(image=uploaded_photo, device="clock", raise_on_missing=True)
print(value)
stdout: 3:16
